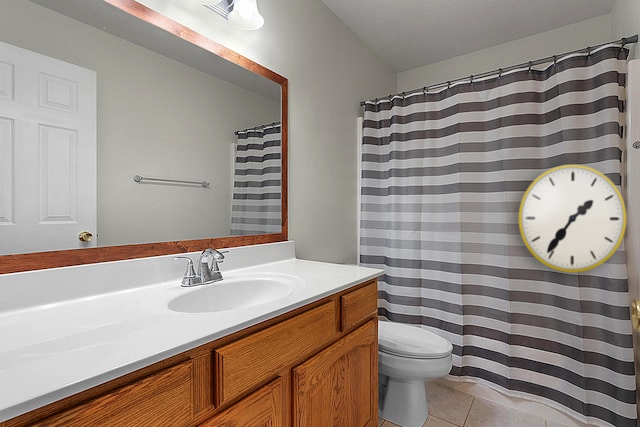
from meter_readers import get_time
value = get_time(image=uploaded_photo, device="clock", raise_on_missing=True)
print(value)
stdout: 1:36
